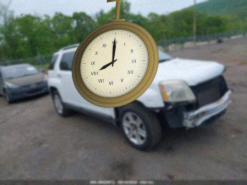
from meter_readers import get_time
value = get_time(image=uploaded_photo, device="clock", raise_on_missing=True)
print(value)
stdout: 8:00
